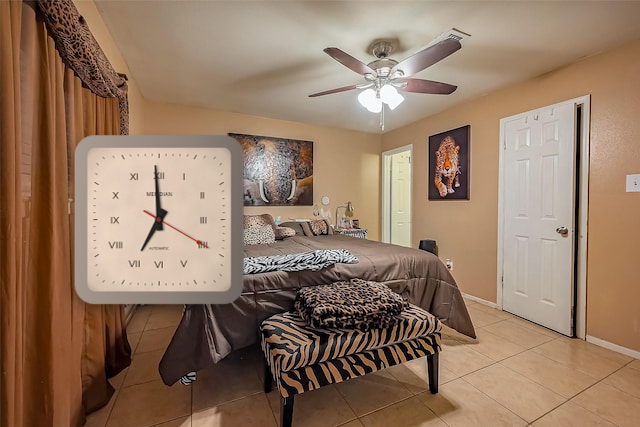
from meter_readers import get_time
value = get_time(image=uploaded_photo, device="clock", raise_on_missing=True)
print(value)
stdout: 6:59:20
